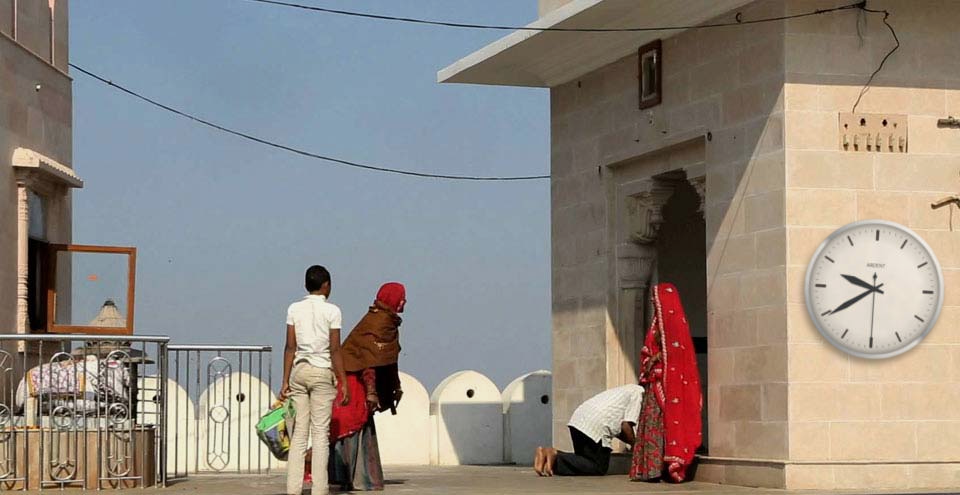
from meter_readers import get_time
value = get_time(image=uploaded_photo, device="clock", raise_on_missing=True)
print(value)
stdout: 9:39:30
